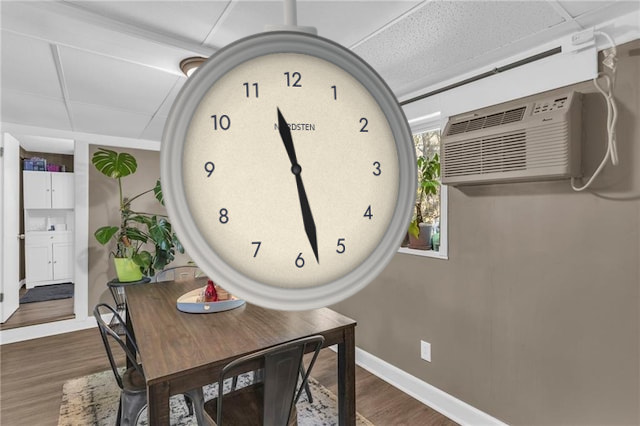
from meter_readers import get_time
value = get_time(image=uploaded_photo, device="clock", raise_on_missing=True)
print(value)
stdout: 11:28
